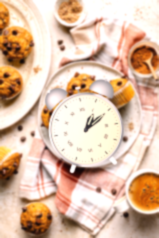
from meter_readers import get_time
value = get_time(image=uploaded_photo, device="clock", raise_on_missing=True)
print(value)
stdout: 1:10
